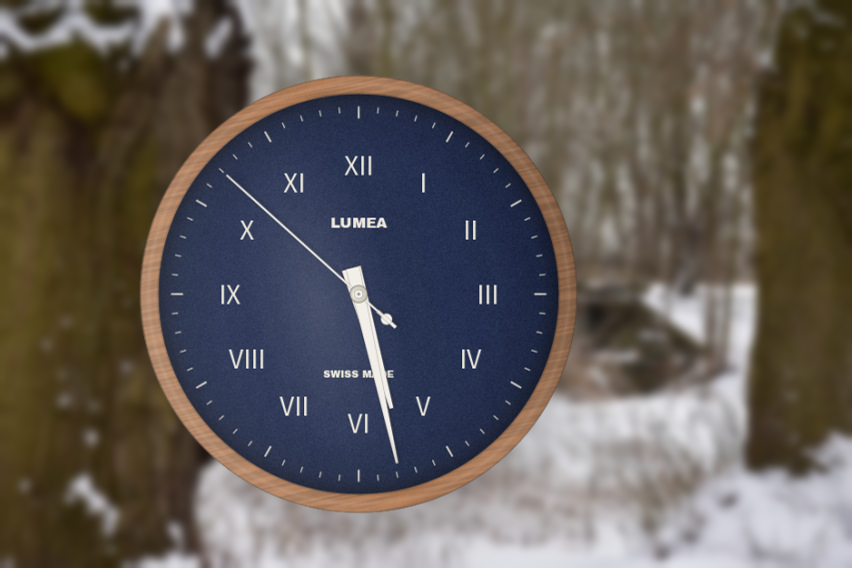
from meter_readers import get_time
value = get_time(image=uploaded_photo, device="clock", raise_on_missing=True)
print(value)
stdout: 5:27:52
